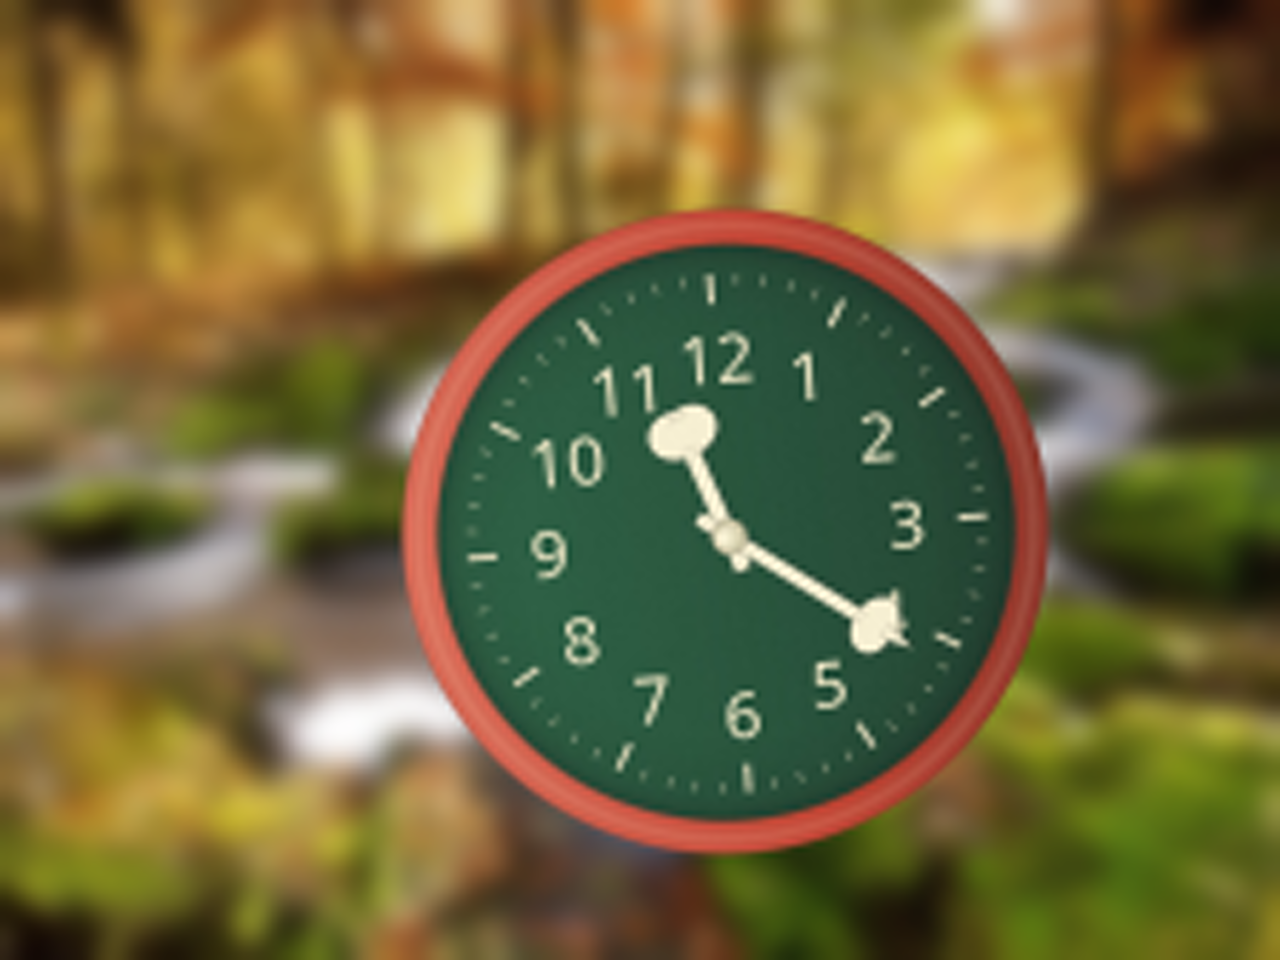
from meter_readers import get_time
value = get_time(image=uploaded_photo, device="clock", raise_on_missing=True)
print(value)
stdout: 11:21
